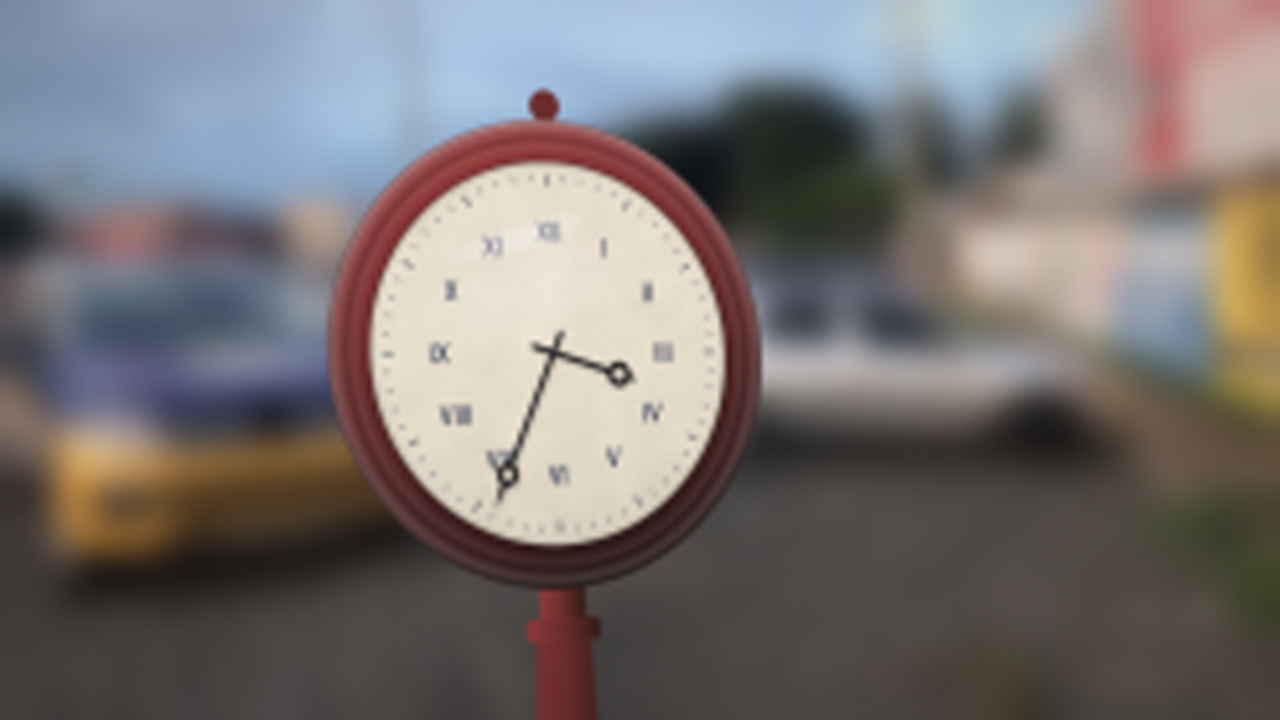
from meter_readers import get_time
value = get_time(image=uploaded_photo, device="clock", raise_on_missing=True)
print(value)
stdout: 3:34
